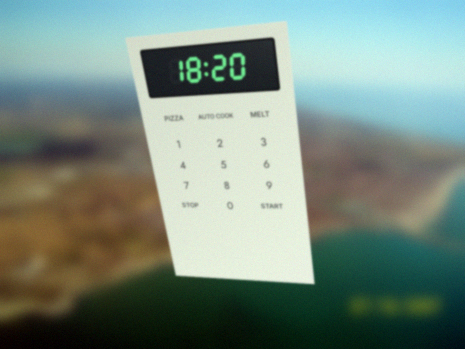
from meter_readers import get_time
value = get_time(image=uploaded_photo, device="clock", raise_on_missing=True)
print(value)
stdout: 18:20
